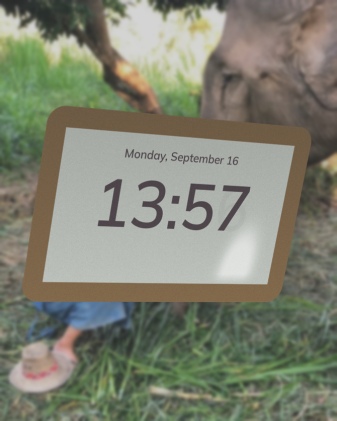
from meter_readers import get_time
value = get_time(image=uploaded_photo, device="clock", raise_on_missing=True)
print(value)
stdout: 13:57
